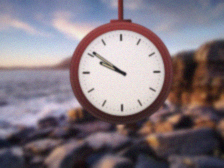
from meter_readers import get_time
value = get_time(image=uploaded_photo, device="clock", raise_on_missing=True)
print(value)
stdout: 9:51
